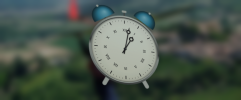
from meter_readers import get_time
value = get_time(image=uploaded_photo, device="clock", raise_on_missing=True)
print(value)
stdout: 1:02
